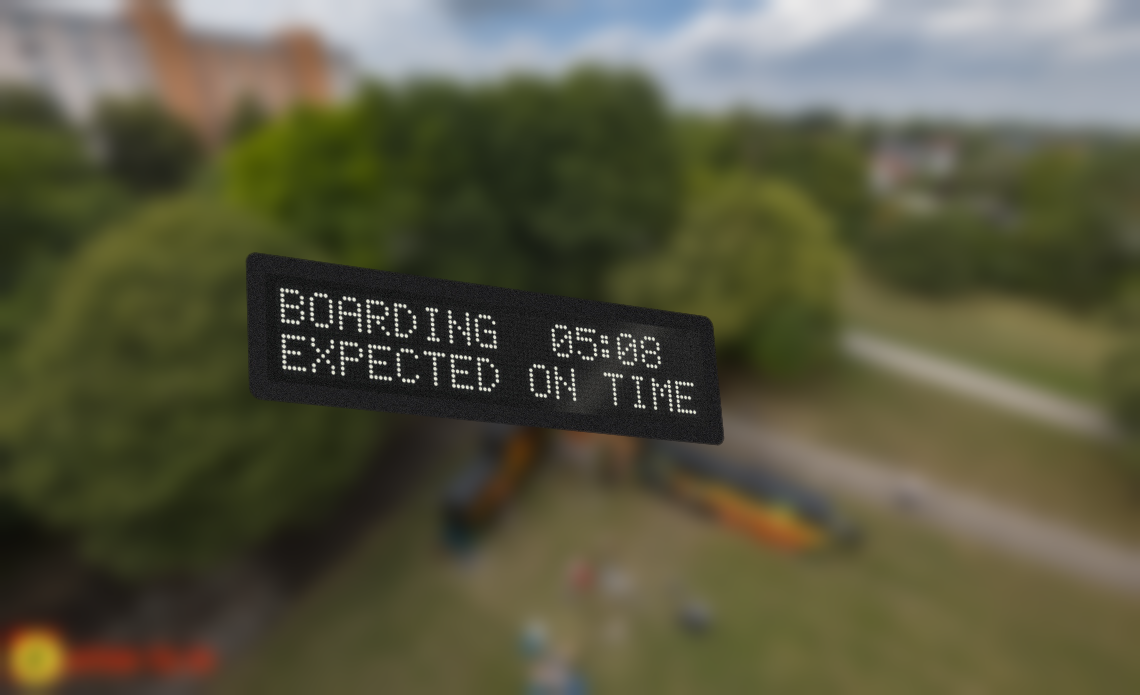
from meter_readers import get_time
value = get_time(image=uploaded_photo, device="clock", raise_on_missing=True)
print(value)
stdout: 5:08
